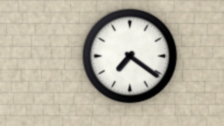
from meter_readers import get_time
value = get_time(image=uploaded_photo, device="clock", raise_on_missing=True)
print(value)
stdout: 7:21
